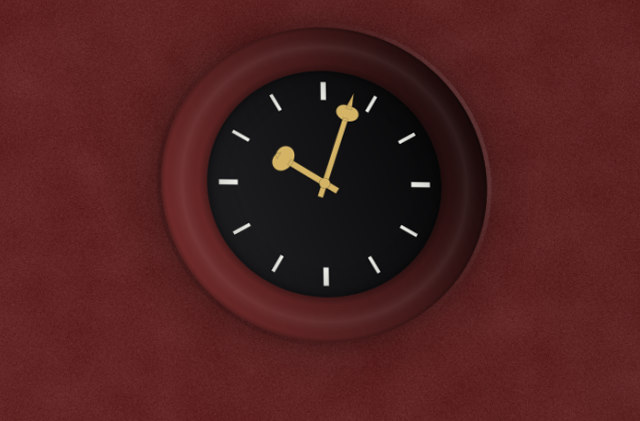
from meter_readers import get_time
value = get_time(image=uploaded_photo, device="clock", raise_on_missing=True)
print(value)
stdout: 10:03
